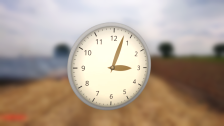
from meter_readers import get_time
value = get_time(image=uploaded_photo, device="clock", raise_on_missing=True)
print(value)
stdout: 3:03
